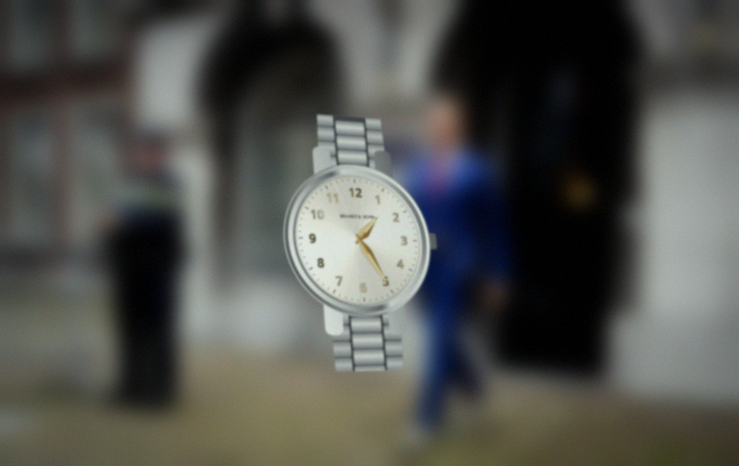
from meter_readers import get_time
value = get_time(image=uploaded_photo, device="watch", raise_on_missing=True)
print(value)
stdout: 1:25
